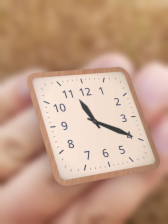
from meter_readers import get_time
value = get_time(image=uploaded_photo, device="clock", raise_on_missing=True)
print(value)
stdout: 11:20
